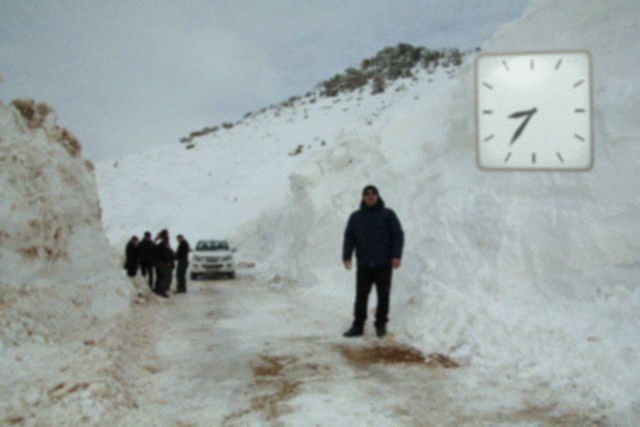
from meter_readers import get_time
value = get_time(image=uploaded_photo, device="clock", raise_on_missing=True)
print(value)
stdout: 8:36
